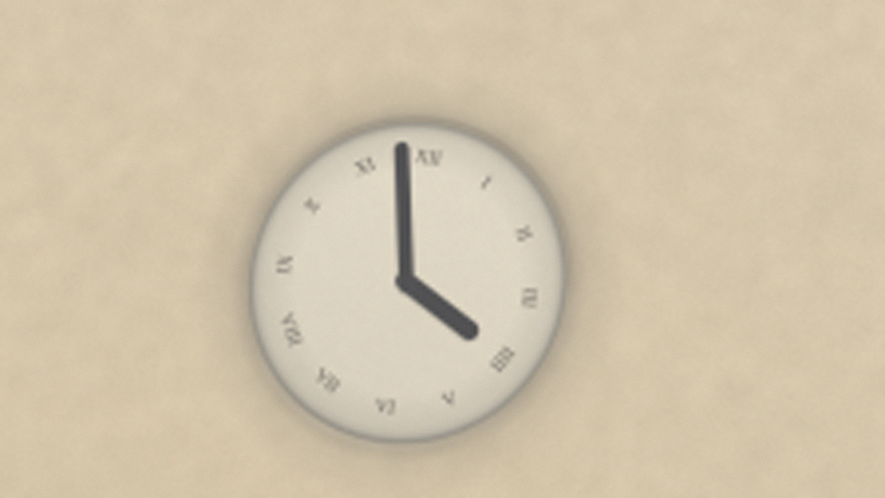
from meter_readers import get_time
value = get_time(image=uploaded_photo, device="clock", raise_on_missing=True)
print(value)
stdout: 3:58
